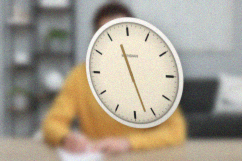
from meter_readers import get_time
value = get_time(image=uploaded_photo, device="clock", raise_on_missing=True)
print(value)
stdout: 11:27
